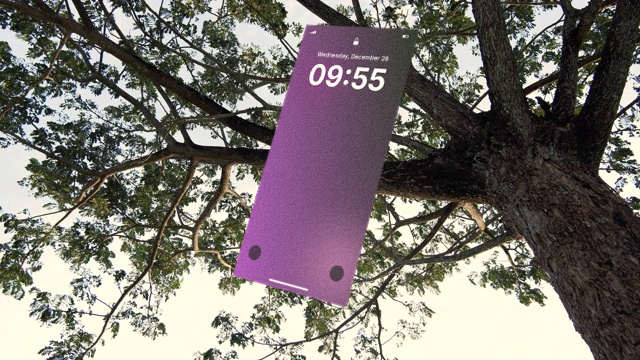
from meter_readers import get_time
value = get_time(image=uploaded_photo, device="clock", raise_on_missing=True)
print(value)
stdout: 9:55
